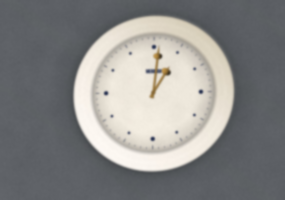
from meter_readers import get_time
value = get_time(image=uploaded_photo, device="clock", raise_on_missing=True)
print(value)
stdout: 1:01
